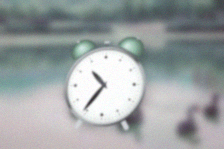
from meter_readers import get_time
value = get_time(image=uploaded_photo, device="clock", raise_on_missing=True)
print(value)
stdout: 10:36
